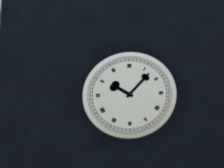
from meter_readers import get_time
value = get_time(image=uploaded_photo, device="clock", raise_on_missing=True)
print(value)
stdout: 10:07
